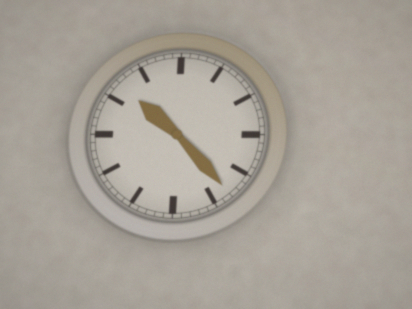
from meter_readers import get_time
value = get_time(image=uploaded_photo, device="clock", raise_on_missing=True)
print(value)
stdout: 10:23
